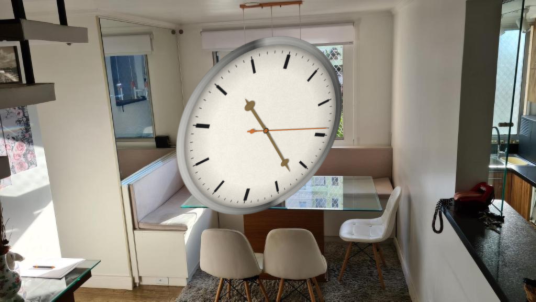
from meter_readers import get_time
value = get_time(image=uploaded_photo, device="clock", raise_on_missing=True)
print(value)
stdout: 10:22:14
